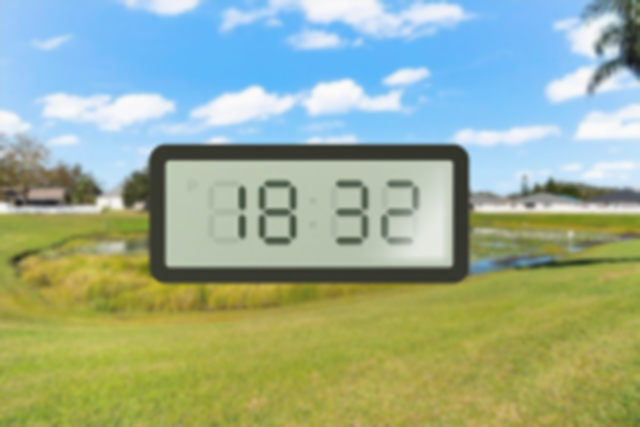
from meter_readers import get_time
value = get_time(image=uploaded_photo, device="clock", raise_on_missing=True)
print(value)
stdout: 18:32
